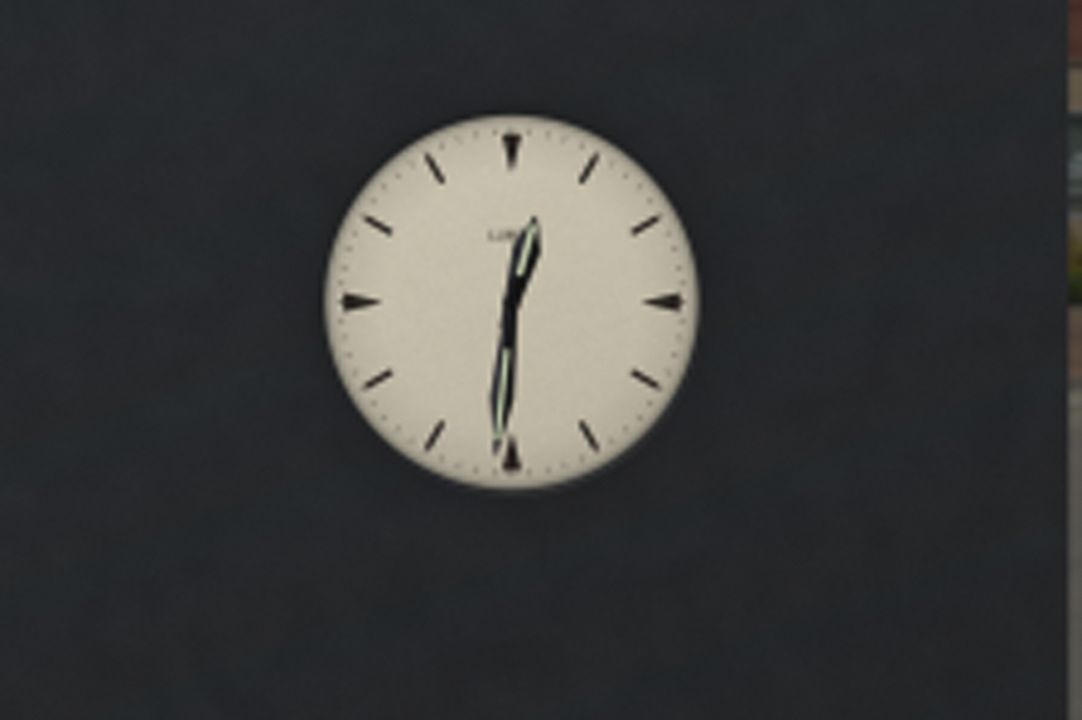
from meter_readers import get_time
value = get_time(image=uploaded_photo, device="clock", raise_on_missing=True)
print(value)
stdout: 12:31
